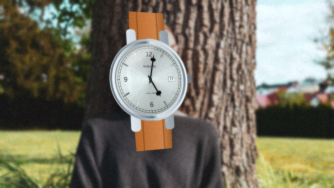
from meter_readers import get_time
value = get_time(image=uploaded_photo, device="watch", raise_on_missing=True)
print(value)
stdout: 5:02
